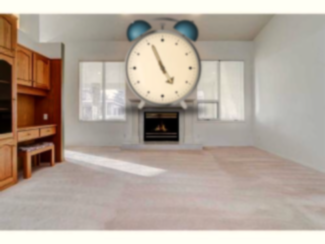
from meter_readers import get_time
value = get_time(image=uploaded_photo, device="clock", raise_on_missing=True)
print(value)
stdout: 4:56
